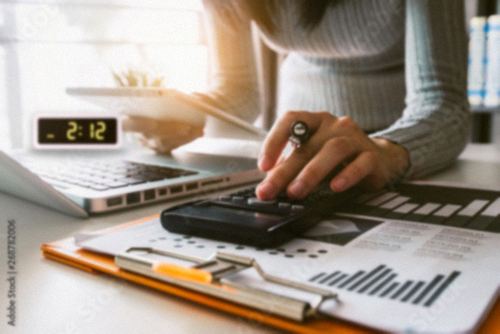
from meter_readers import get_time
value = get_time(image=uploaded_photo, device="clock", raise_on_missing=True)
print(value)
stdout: 2:12
